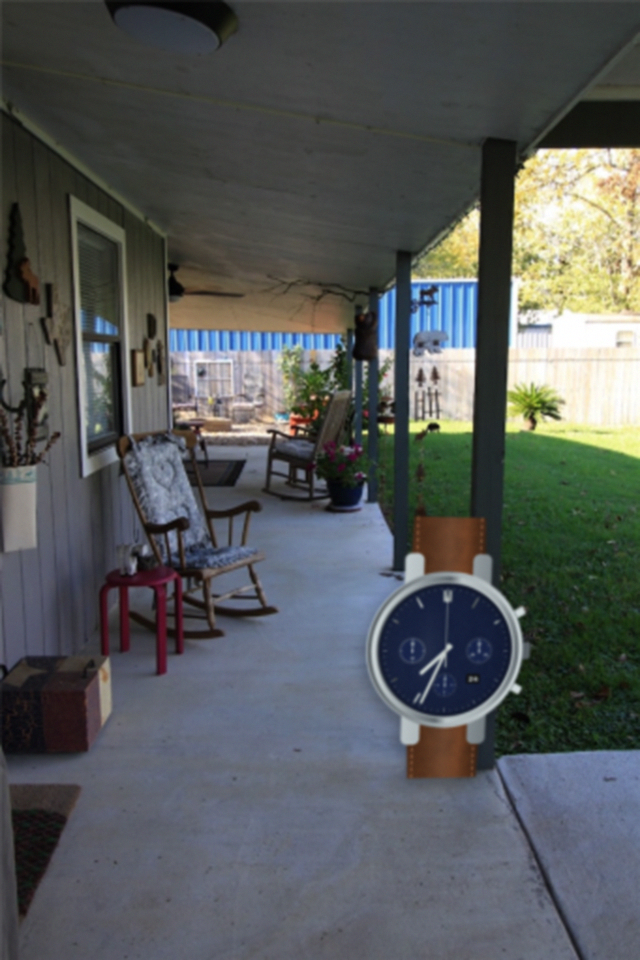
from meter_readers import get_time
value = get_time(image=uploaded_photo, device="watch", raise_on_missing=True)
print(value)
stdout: 7:34
